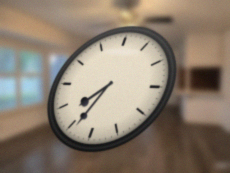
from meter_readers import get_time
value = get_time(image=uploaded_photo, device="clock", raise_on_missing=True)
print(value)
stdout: 7:34
